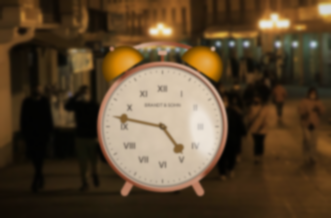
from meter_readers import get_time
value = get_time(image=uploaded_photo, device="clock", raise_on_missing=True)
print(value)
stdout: 4:47
